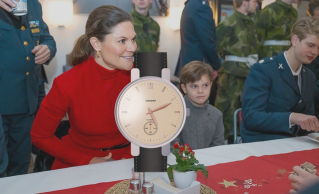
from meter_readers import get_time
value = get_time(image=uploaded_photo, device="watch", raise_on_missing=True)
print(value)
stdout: 5:11
